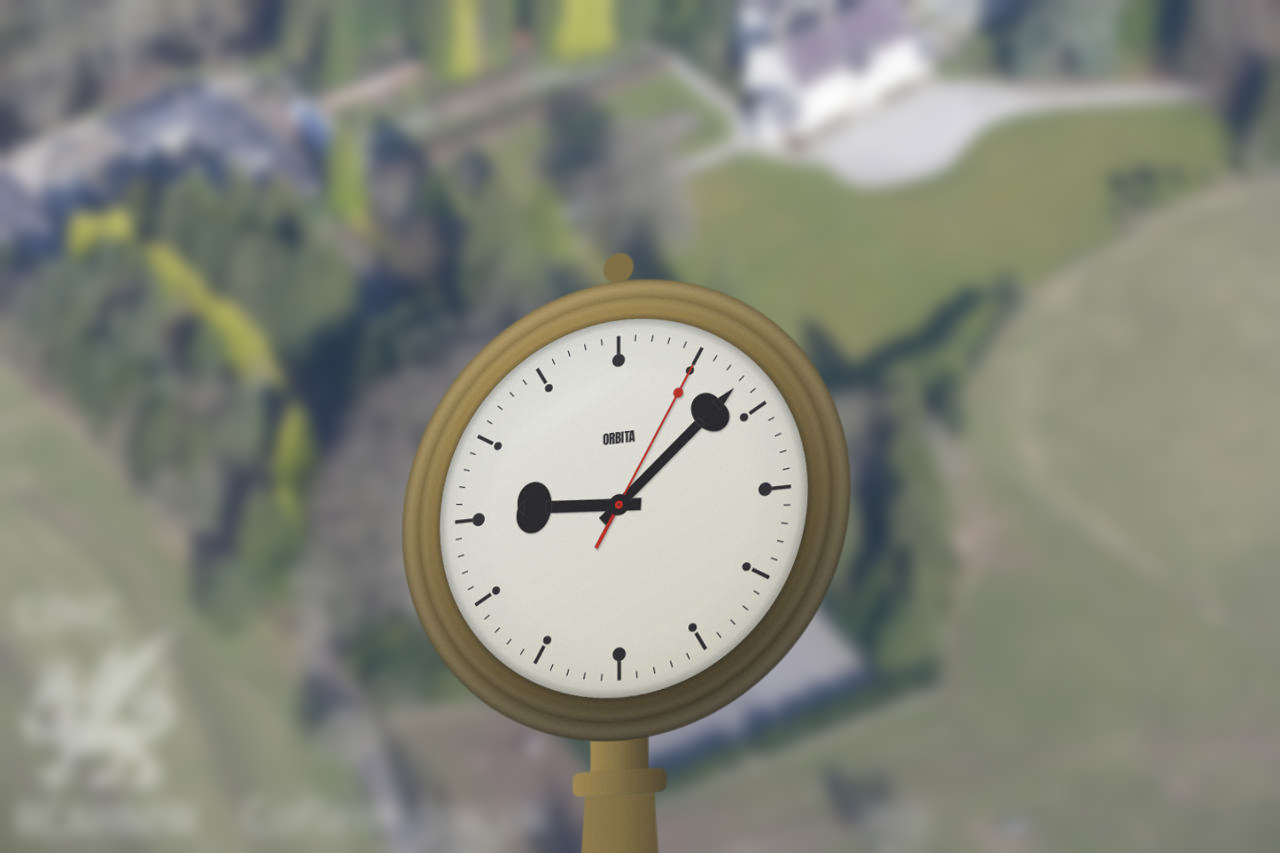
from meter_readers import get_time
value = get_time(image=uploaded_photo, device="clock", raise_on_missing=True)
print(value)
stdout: 9:08:05
